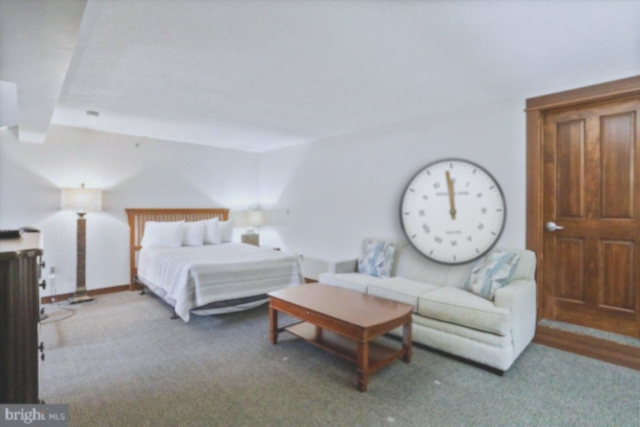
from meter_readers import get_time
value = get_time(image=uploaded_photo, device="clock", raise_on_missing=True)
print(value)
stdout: 11:59
